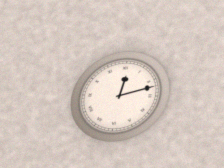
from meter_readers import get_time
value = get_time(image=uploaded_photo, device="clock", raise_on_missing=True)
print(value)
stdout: 12:12
